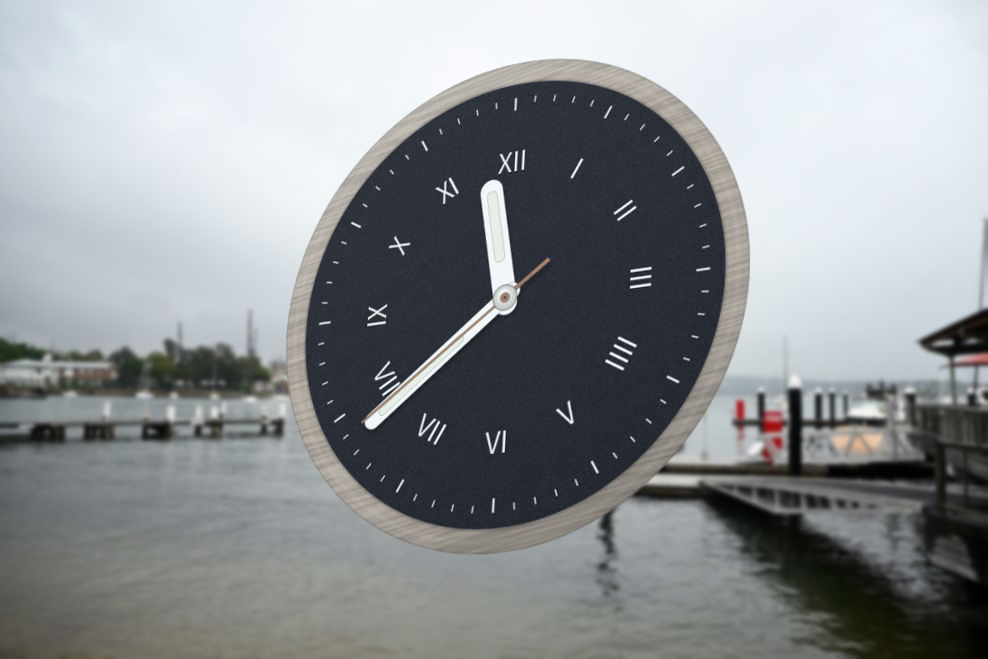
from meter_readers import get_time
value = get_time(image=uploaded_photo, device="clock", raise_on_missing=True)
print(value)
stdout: 11:38:39
